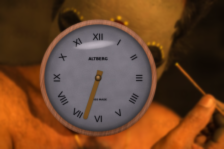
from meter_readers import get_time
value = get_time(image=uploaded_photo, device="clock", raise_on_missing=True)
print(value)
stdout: 6:33
